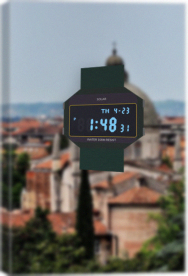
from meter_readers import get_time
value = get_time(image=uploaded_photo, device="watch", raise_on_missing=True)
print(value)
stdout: 1:48:31
